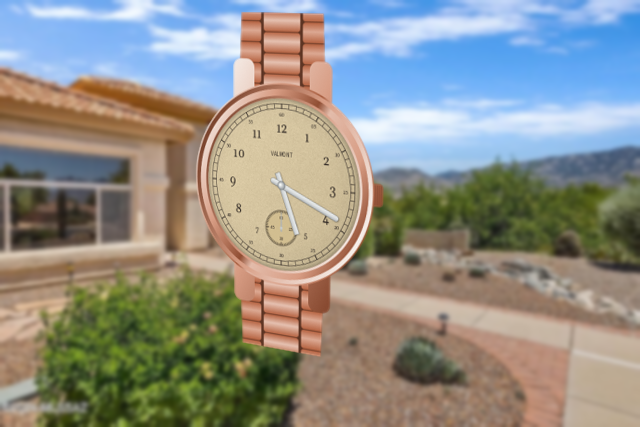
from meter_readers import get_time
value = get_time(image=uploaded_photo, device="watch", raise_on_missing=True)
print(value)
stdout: 5:19
